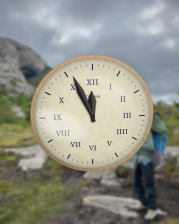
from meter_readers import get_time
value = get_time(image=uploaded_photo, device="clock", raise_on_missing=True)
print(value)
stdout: 11:56
